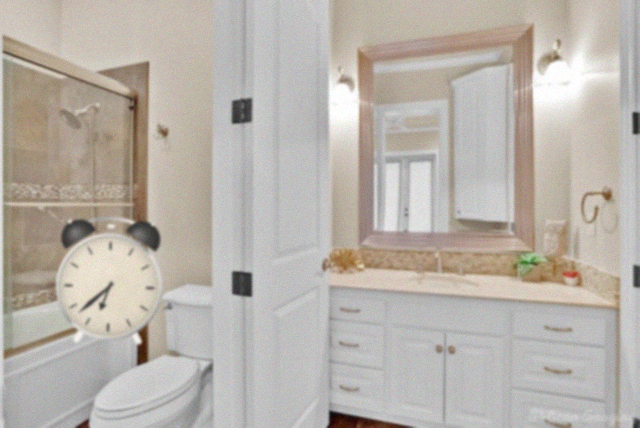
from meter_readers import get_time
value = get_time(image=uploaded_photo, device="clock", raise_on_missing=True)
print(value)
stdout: 6:38
